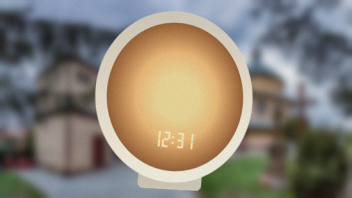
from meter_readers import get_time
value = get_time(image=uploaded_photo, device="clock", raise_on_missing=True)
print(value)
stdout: 12:31
